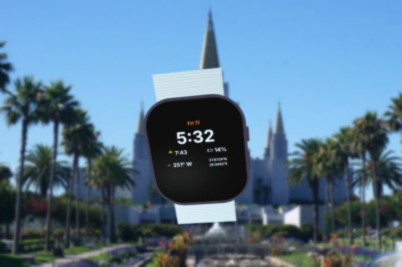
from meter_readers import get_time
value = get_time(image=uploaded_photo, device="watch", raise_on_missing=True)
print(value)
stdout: 5:32
